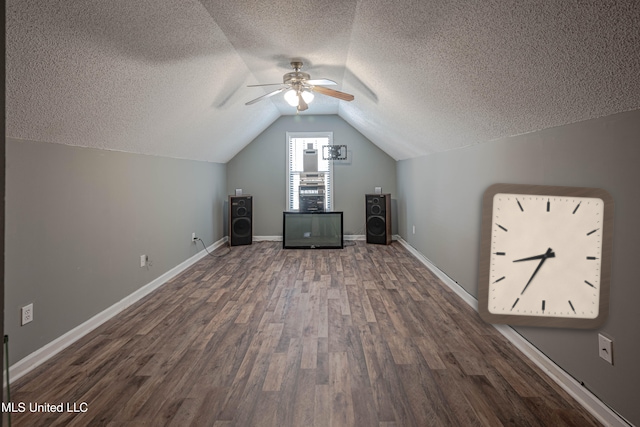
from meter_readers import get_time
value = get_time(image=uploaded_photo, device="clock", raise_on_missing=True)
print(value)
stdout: 8:35
